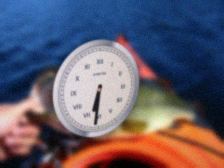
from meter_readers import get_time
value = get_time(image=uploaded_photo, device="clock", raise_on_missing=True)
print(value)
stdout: 6:31
